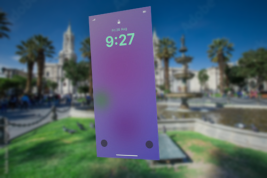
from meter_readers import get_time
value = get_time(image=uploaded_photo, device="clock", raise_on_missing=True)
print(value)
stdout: 9:27
